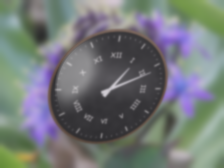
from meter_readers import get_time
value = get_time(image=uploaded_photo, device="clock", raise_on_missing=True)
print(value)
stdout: 1:11
